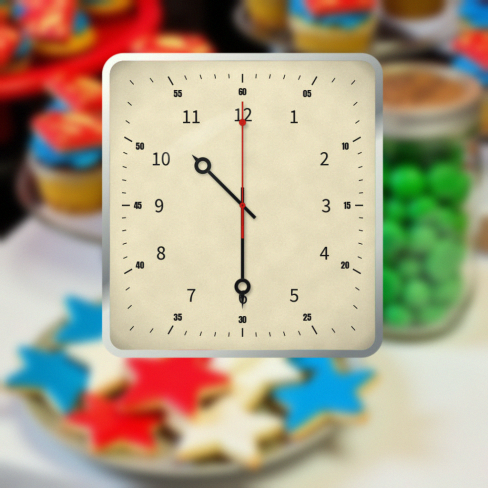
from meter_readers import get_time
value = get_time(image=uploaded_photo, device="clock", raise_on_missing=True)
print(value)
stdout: 10:30:00
